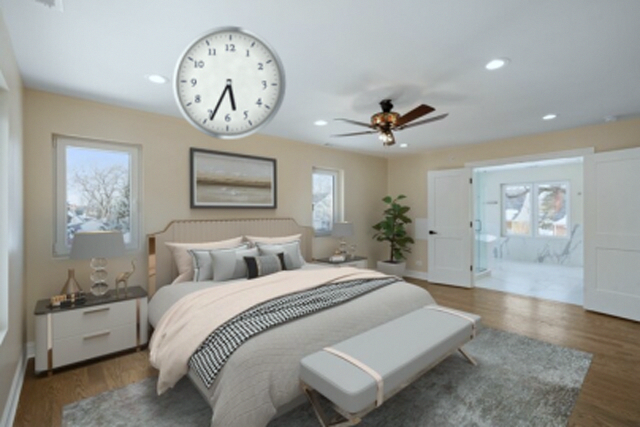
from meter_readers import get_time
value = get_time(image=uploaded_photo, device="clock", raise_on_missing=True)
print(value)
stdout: 5:34
